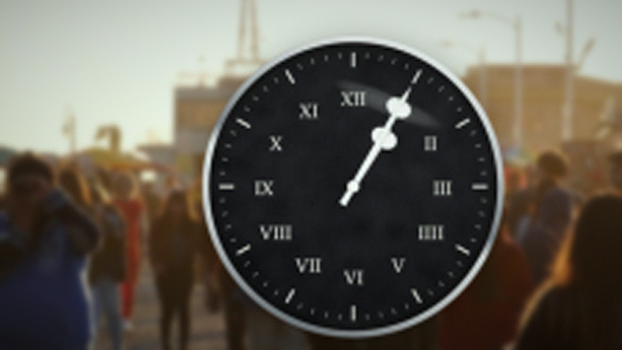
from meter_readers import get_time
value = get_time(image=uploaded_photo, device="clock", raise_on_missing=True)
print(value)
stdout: 1:05
